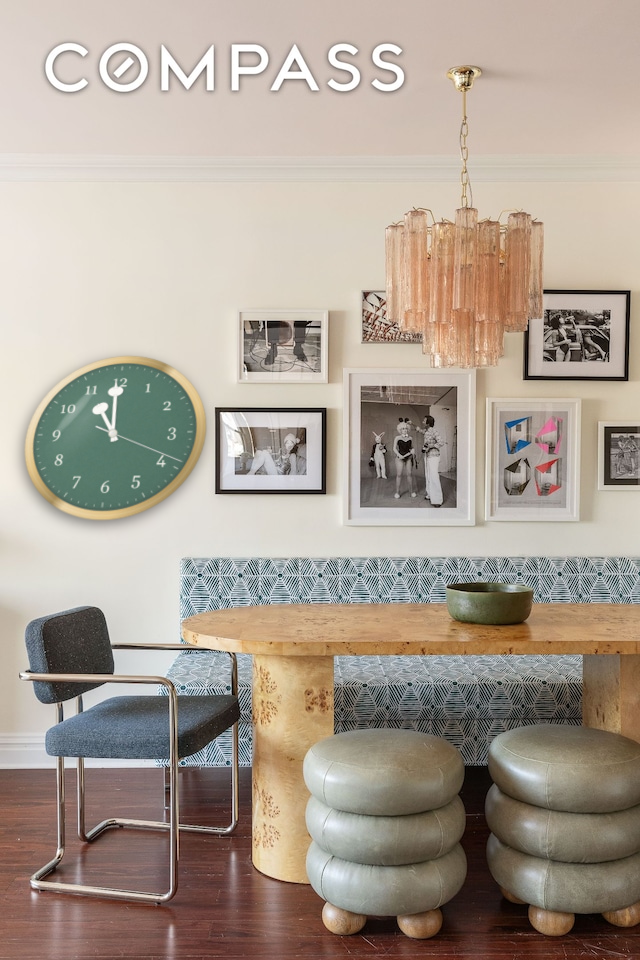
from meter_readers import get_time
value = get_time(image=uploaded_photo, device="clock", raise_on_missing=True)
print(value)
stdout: 10:59:19
